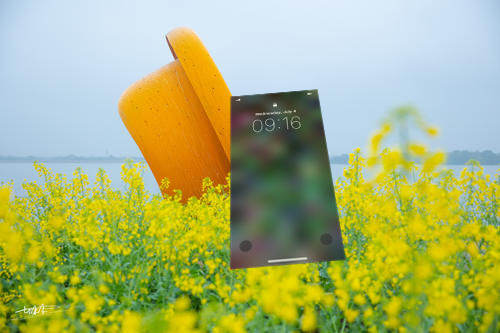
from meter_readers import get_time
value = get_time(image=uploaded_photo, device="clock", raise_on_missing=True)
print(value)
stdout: 9:16
